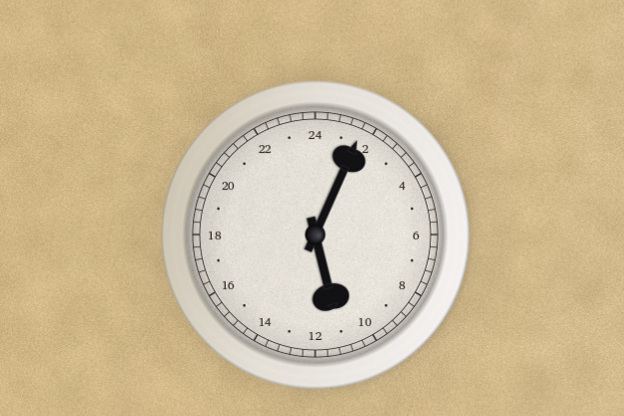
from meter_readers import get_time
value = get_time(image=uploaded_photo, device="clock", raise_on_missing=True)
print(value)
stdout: 11:04
